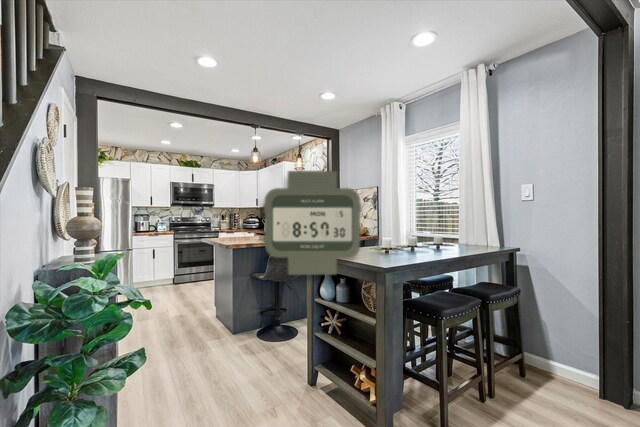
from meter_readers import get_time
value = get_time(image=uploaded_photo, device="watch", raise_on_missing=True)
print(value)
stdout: 8:57:30
